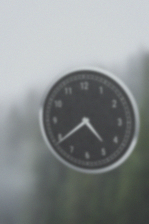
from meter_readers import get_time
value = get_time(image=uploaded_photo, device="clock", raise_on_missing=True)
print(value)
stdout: 4:39
